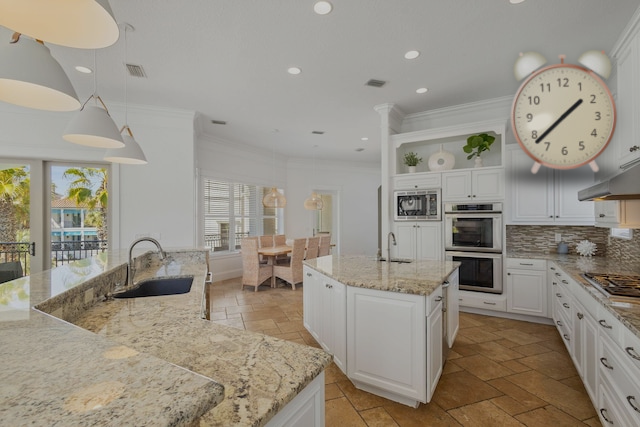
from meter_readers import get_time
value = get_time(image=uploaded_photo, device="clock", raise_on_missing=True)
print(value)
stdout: 1:38
